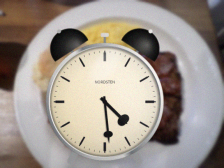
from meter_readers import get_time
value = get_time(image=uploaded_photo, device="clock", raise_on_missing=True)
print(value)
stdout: 4:29
